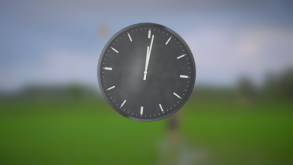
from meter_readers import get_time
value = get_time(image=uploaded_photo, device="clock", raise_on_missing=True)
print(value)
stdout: 12:01
